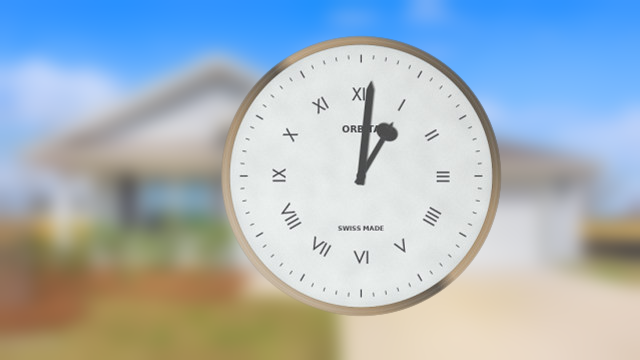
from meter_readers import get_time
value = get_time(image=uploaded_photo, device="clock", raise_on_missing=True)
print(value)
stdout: 1:01
